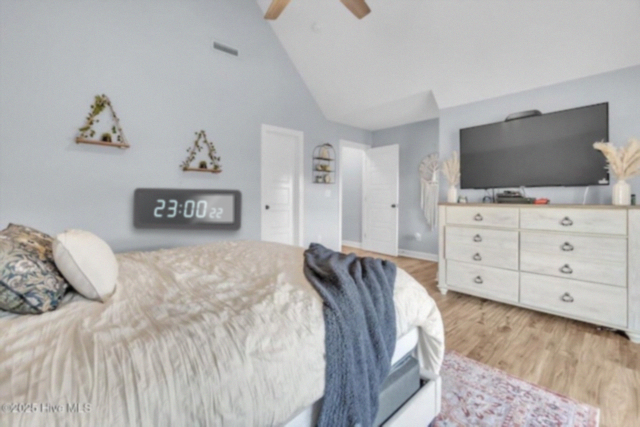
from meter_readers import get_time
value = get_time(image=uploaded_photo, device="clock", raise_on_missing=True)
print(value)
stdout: 23:00
